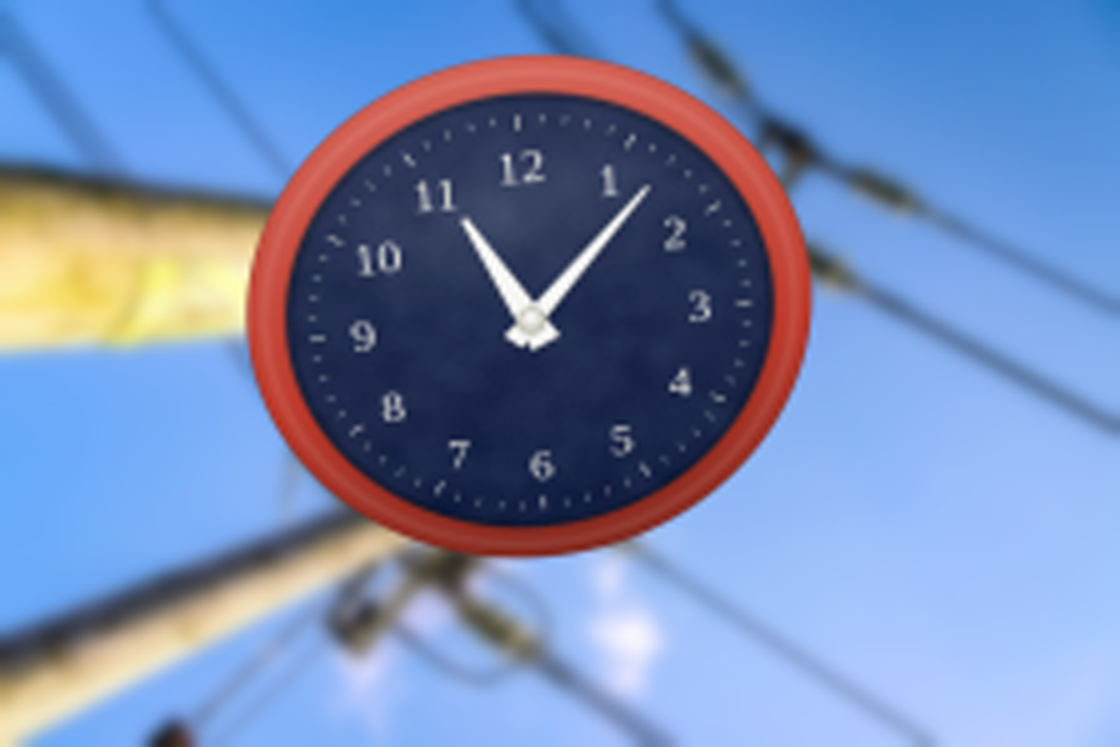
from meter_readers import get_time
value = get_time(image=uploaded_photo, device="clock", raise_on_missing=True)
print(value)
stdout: 11:07
